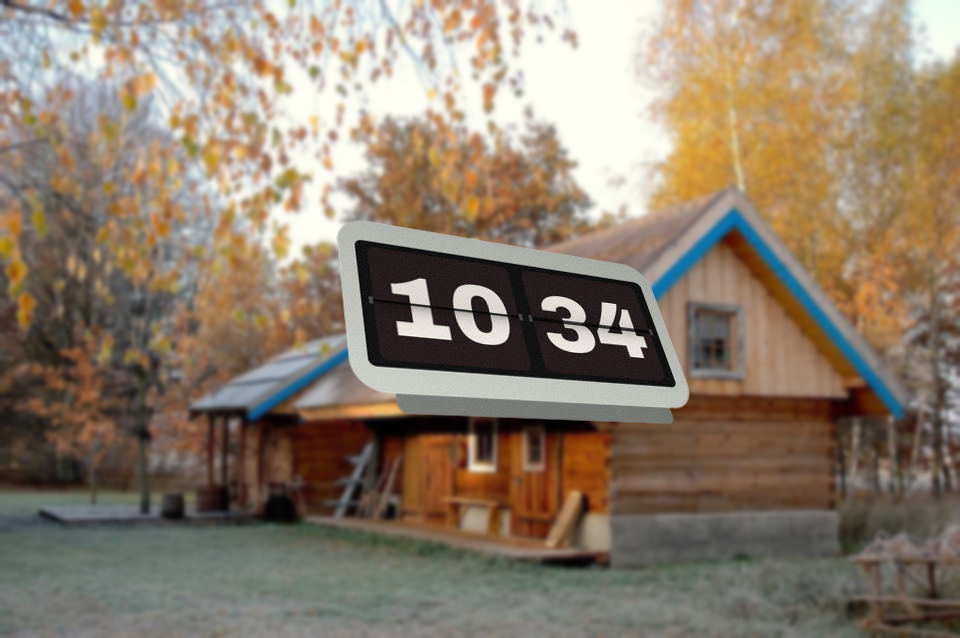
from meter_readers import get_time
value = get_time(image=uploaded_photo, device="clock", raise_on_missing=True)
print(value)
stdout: 10:34
